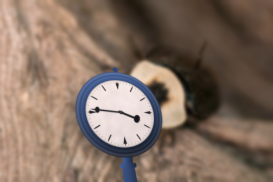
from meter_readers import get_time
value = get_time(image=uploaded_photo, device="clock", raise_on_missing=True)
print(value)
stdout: 3:46
